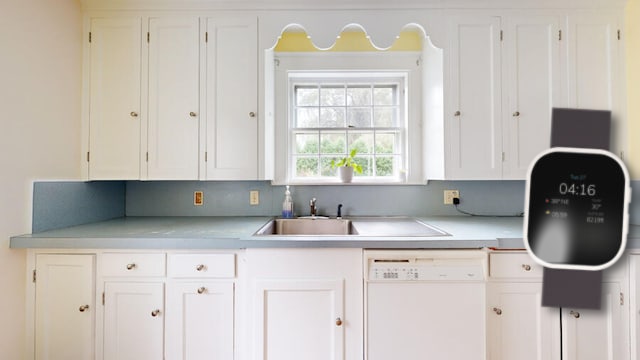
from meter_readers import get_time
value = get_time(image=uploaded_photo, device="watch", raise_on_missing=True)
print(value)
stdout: 4:16
